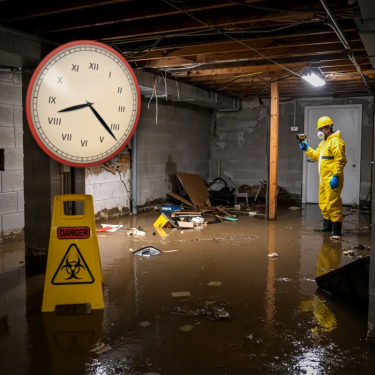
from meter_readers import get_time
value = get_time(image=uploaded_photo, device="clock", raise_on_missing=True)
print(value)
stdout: 8:22
